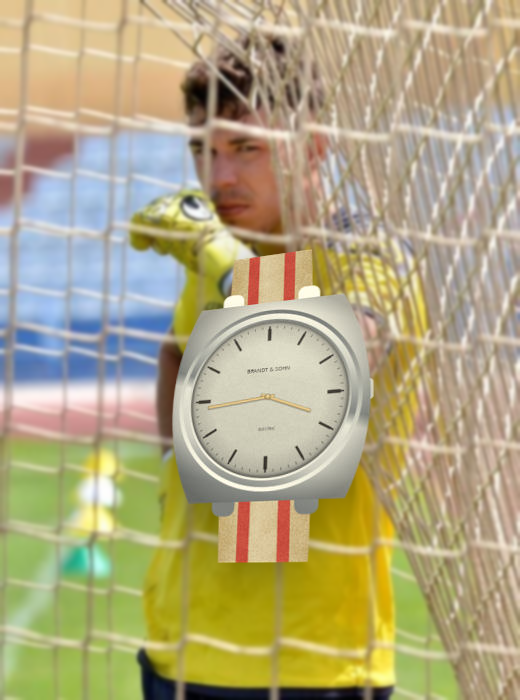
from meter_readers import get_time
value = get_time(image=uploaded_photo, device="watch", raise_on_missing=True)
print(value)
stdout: 3:44
